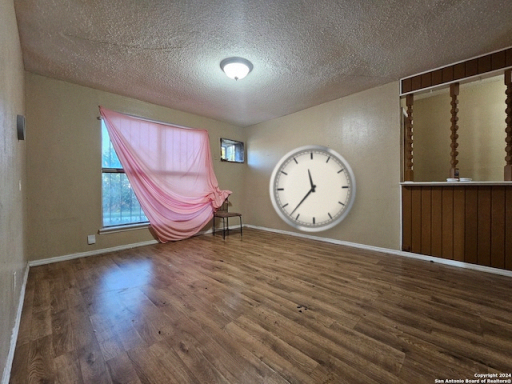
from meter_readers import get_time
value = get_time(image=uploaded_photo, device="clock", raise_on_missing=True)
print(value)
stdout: 11:37
